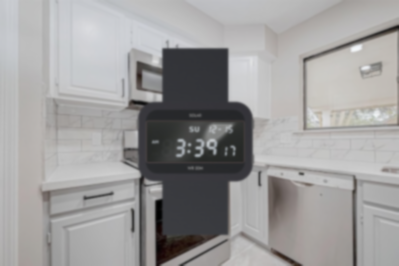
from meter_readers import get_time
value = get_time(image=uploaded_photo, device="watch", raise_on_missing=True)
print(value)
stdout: 3:39:17
